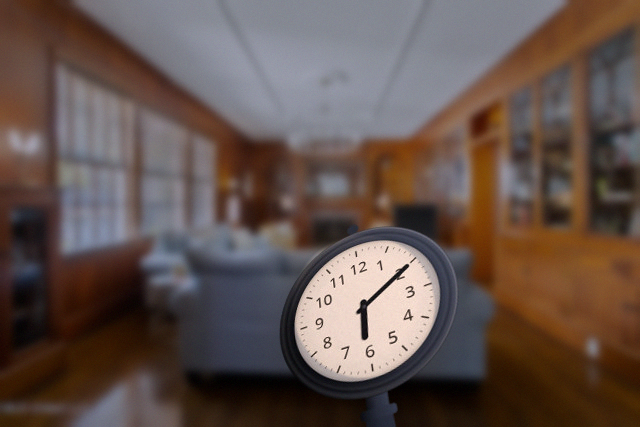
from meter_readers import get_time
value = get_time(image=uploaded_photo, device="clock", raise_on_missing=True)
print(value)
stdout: 6:10
